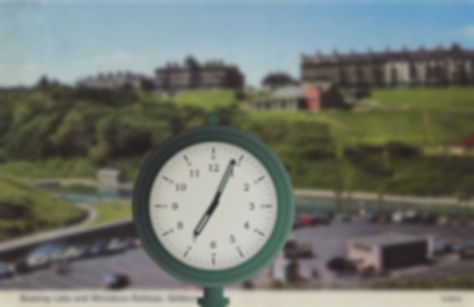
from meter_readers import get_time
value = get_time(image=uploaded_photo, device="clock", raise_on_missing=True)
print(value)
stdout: 7:04
